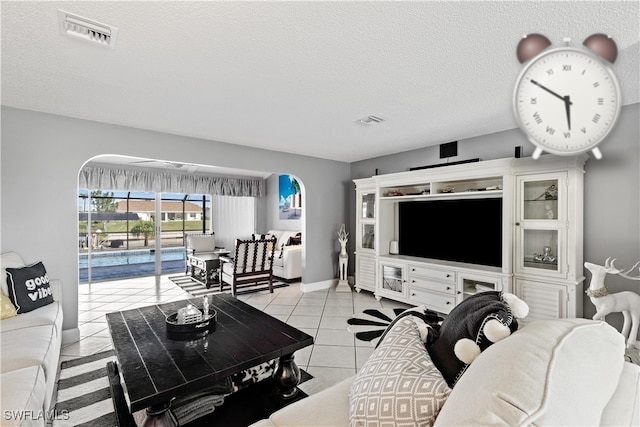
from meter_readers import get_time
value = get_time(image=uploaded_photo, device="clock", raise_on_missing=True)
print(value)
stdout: 5:50
